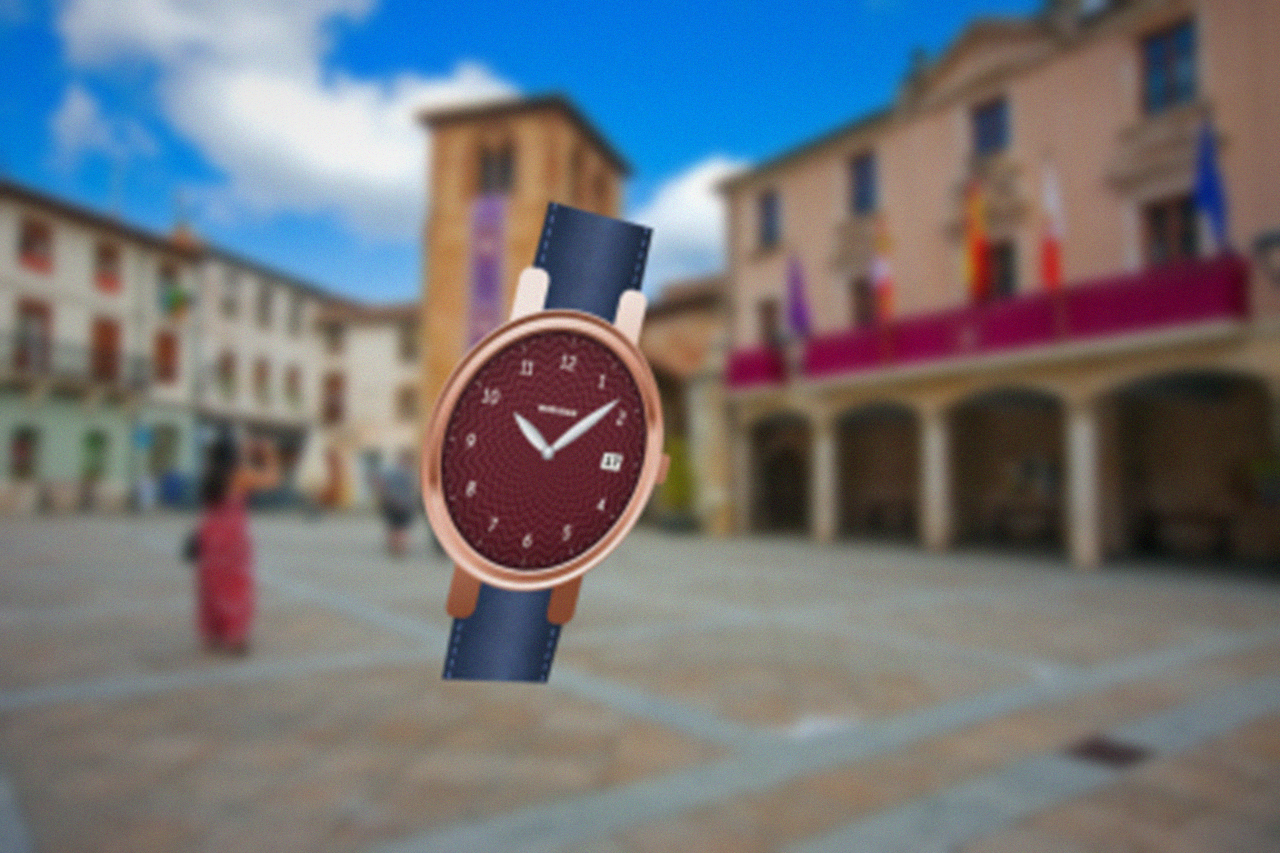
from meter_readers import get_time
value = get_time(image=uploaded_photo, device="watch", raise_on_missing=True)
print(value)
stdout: 10:08
